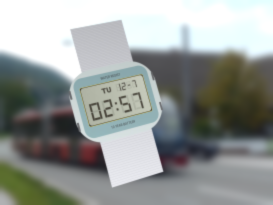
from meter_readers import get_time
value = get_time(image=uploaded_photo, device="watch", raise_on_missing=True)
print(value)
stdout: 2:57
